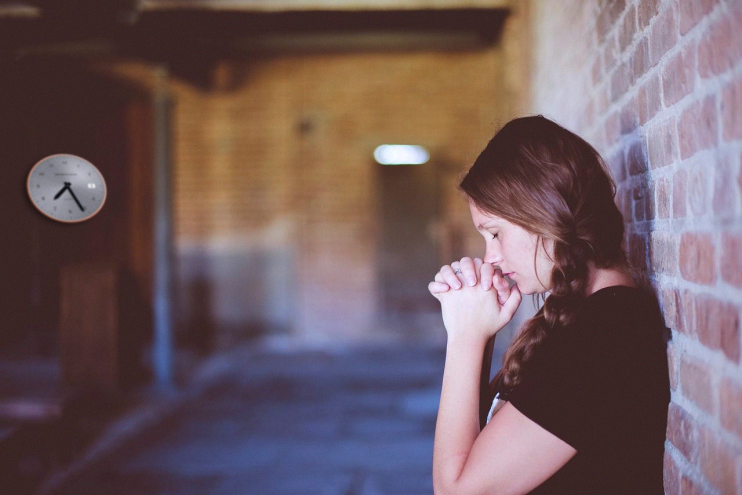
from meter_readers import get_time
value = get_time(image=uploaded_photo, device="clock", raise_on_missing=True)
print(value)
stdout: 7:26
